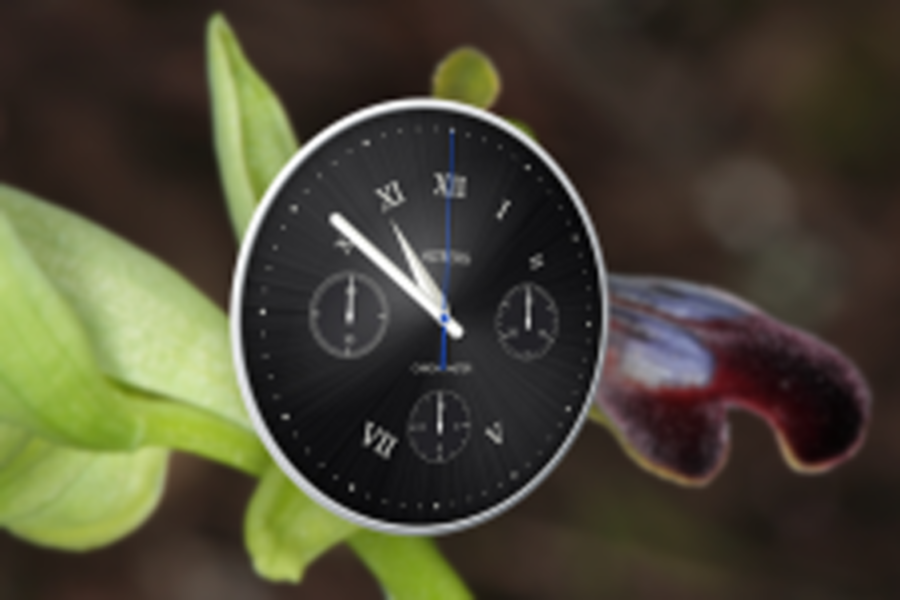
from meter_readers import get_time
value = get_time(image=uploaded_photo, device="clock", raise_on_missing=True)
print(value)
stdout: 10:51
